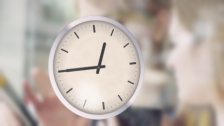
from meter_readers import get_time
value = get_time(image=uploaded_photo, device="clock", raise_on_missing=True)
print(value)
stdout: 12:45
